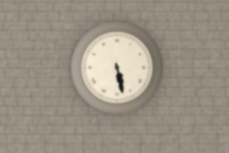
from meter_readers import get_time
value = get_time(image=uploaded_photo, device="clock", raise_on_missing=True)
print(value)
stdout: 5:28
